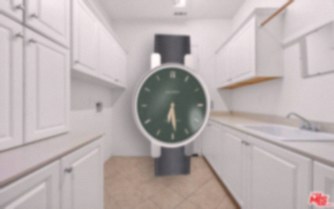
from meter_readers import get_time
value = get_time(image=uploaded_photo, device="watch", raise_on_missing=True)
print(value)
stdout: 6:29
